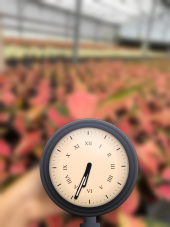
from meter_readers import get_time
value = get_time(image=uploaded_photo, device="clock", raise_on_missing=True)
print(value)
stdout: 6:34
